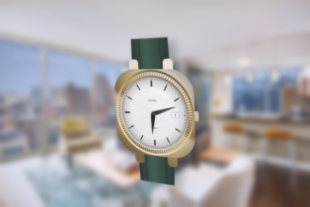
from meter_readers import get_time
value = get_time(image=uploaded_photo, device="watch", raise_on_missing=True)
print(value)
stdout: 6:12
